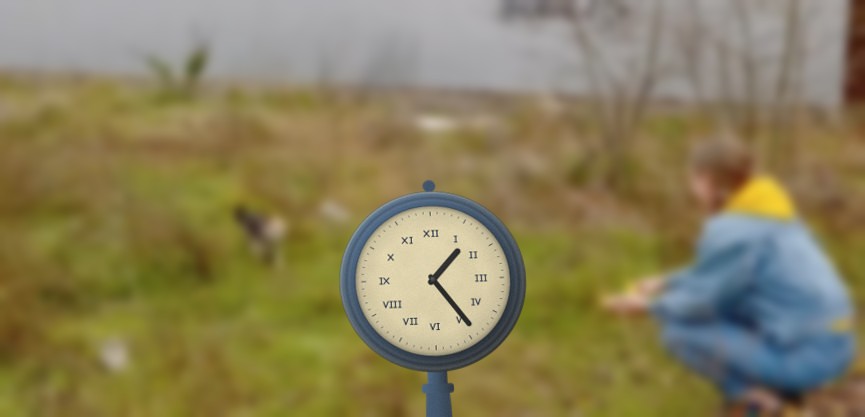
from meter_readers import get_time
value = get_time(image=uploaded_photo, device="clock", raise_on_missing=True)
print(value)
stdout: 1:24
